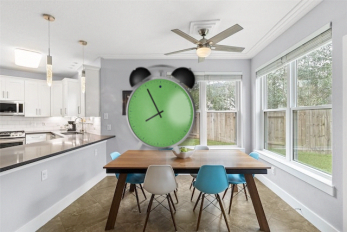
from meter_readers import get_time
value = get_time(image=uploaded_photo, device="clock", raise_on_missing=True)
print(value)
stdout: 7:55
